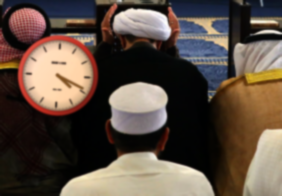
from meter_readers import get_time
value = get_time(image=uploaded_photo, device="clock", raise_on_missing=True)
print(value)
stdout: 4:19
